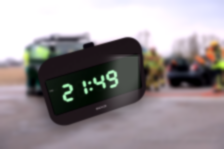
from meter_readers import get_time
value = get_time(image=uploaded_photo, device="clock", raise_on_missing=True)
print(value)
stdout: 21:49
